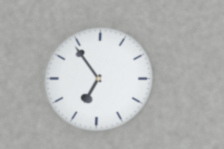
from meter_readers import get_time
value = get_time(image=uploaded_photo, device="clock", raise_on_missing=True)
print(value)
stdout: 6:54
